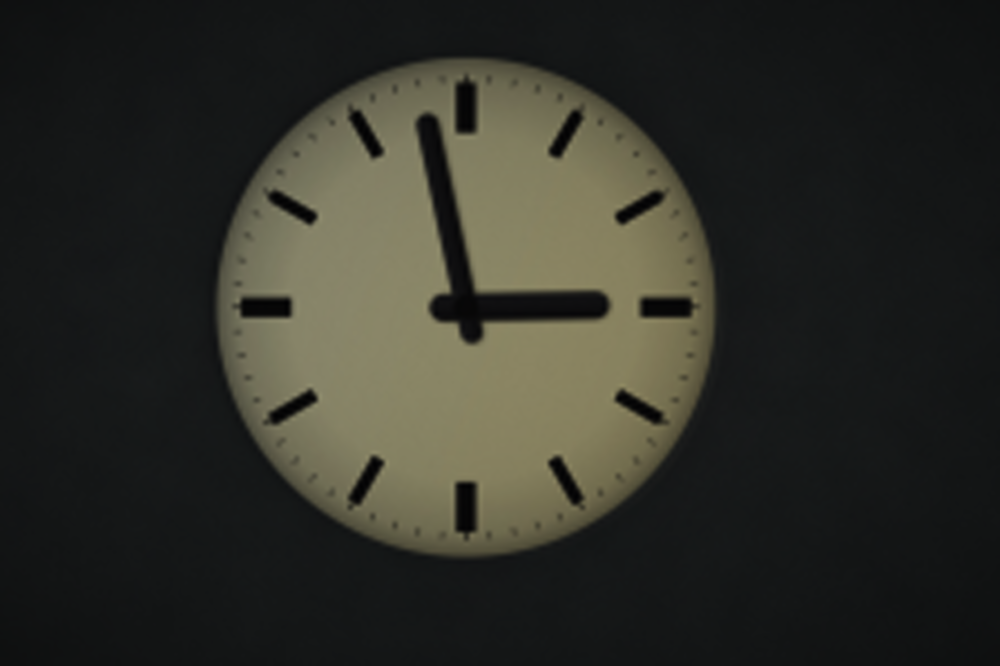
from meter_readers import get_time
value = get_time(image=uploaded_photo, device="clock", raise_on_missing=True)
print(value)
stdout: 2:58
